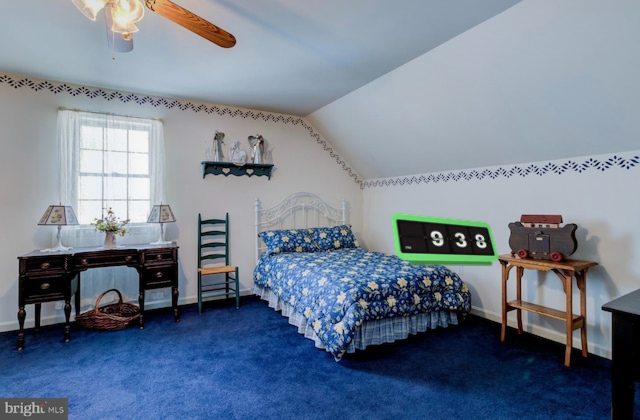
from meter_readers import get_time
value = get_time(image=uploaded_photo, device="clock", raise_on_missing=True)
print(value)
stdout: 9:38
